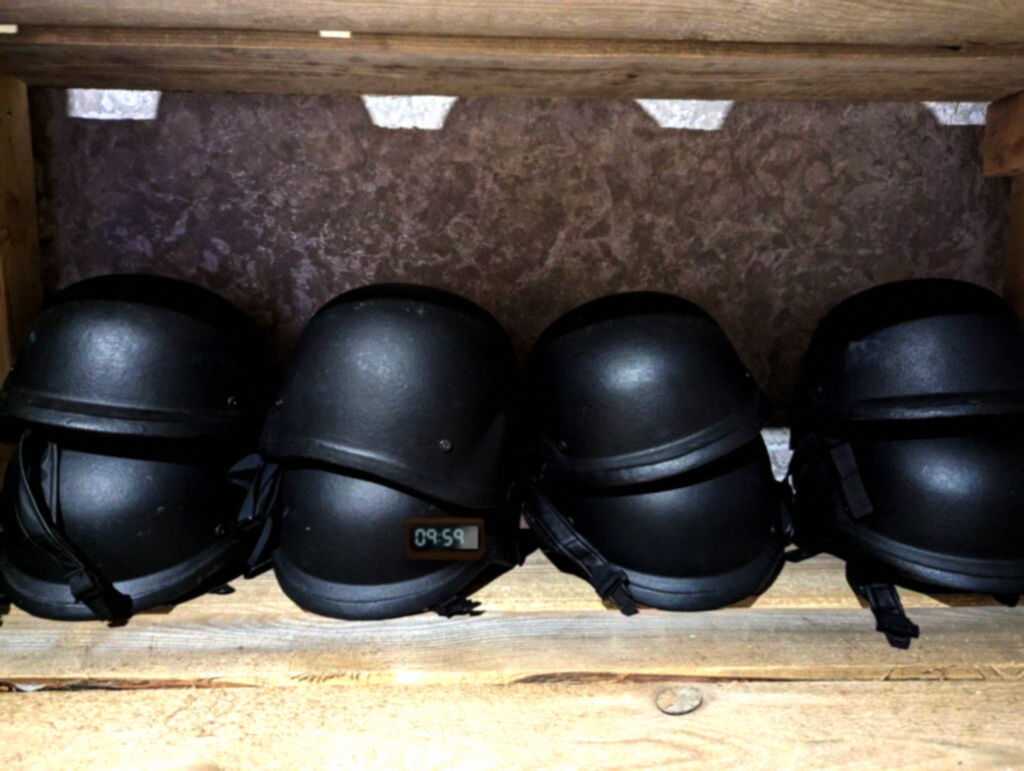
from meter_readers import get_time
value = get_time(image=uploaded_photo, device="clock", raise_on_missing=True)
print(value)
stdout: 9:59
